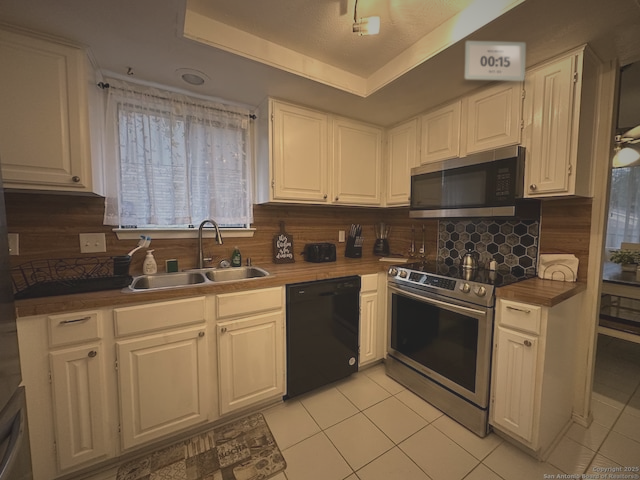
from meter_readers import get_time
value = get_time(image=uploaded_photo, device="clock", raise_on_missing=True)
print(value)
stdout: 0:15
